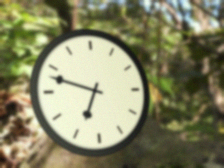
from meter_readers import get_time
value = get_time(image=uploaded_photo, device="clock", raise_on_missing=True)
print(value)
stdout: 6:48
